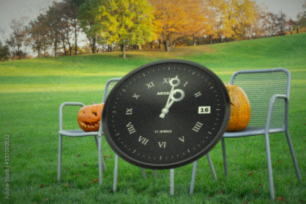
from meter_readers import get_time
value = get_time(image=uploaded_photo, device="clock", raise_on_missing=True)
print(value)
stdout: 1:02
